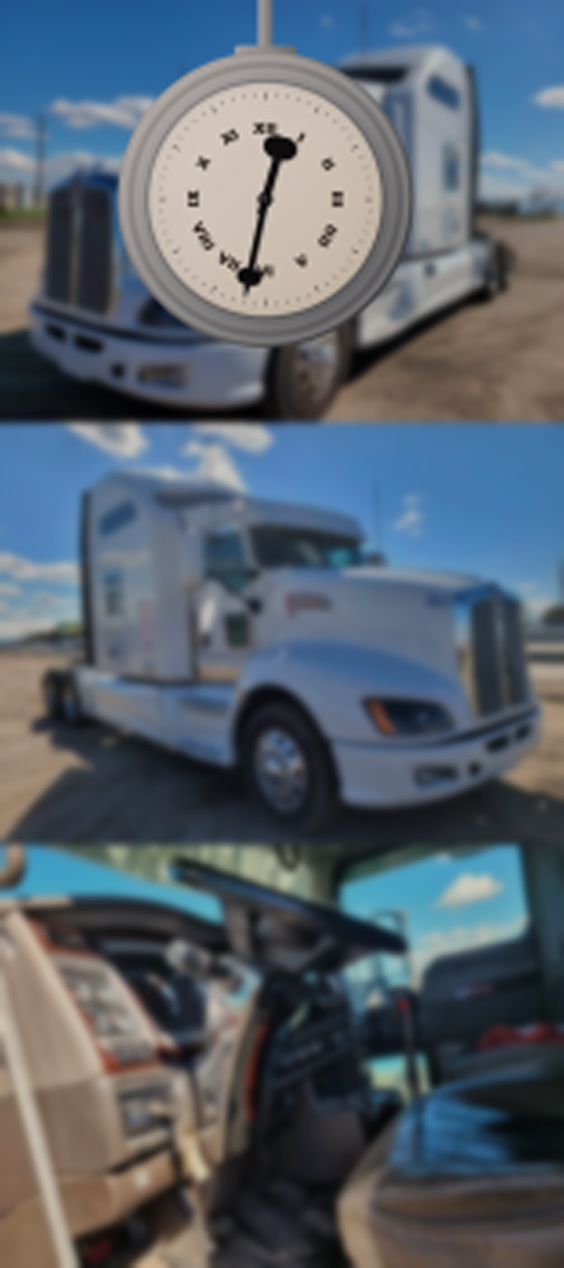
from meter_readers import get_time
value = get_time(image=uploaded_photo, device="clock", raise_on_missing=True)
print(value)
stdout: 12:32
